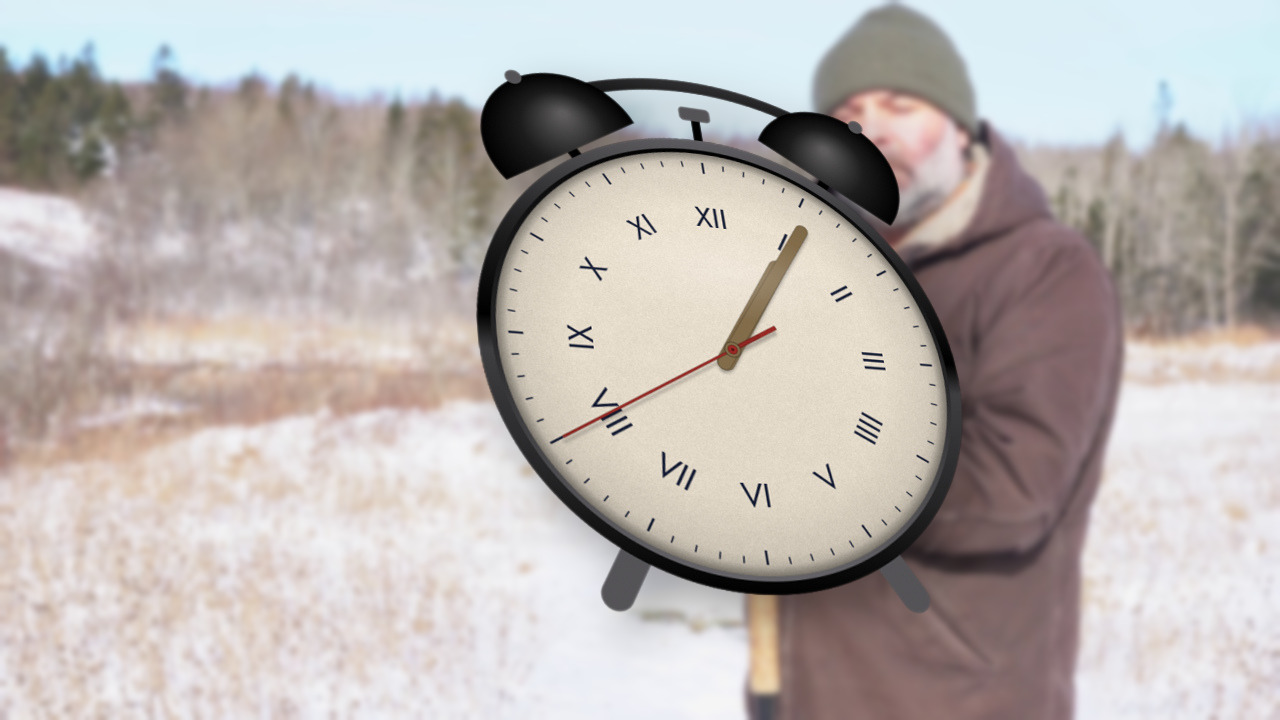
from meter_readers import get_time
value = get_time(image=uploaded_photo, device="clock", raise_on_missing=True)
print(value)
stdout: 1:05:40
